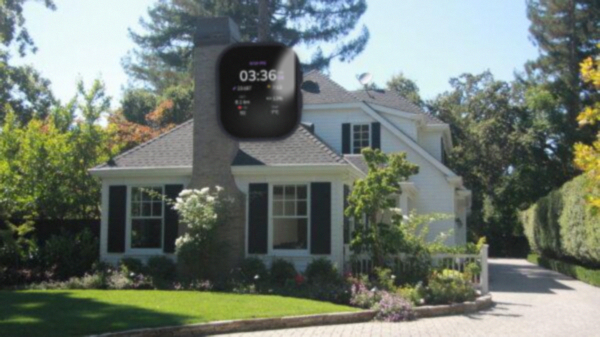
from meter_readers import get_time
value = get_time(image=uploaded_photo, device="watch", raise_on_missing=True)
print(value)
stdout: 3:36
